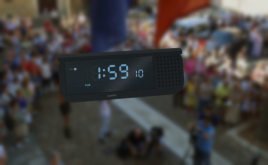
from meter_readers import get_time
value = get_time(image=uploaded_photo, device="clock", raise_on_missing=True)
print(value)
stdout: 1:59:10
